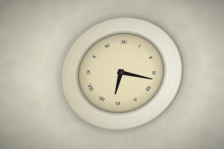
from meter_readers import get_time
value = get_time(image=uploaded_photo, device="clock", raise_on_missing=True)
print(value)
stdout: 6:17
